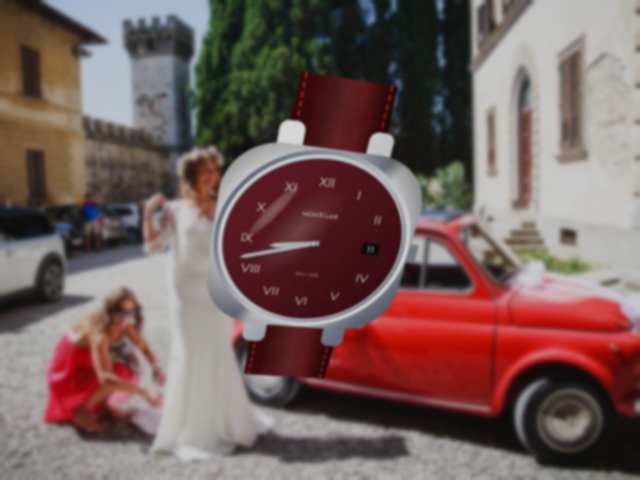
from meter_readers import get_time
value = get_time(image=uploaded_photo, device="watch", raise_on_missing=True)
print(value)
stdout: 8:42
